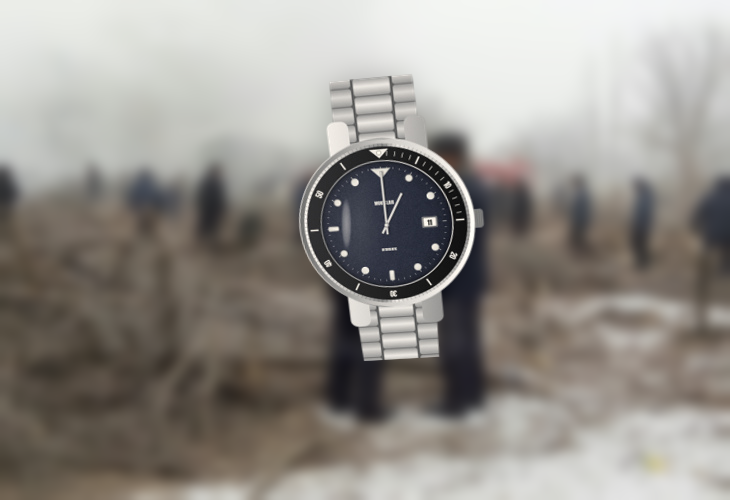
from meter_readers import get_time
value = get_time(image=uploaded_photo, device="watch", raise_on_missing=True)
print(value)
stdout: 1:00
